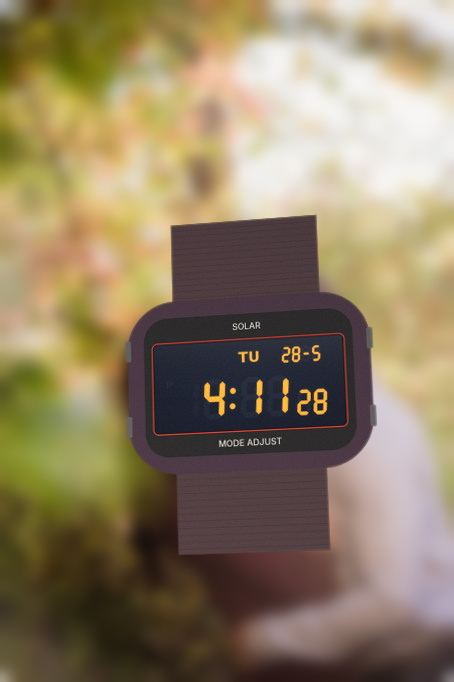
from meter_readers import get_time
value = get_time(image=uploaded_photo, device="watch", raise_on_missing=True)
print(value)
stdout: 4:11:28
